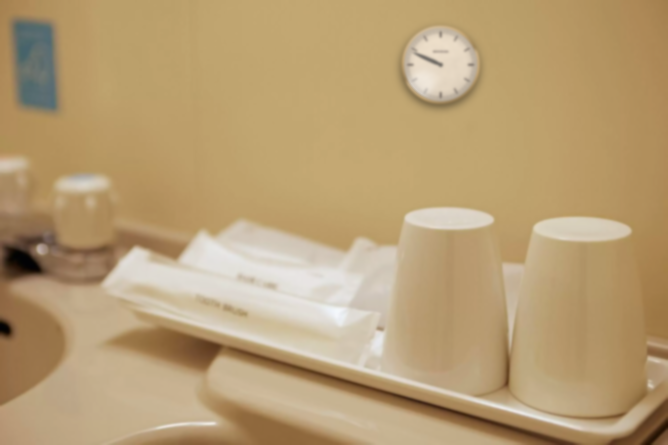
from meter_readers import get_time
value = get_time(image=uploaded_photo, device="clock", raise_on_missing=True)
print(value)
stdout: 9:49
